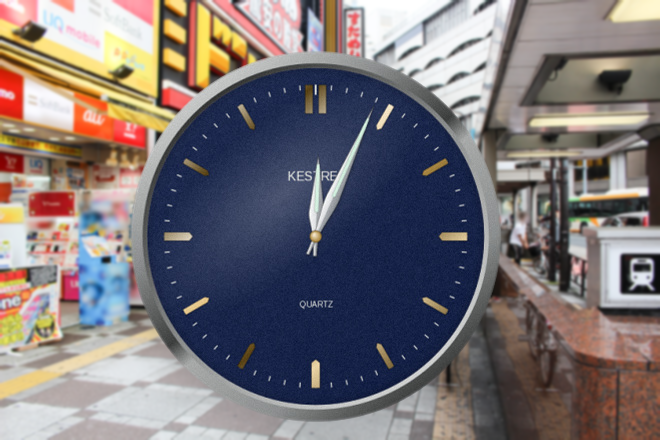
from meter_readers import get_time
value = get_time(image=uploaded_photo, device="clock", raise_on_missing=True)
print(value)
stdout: 12:04
